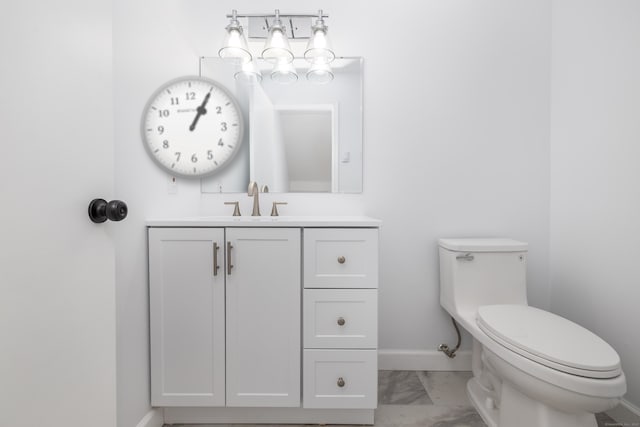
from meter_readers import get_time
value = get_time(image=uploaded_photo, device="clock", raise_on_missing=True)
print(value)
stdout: 1:05
